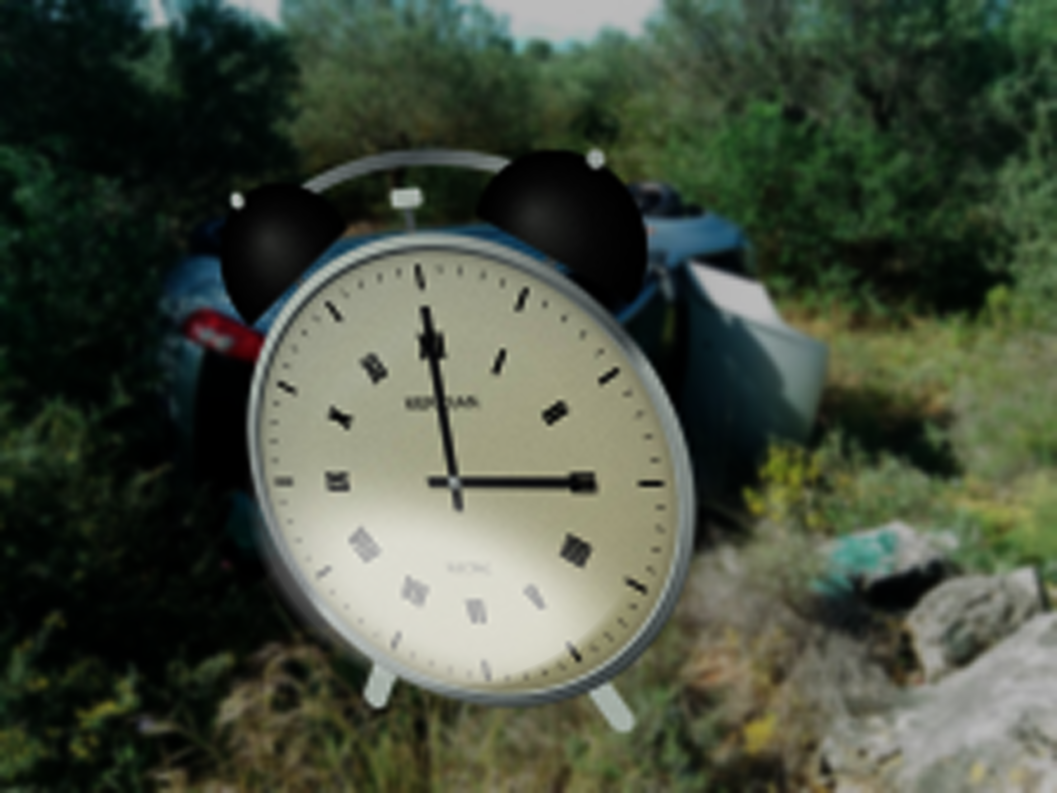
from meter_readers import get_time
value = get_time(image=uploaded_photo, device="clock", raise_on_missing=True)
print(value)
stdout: 3:00
